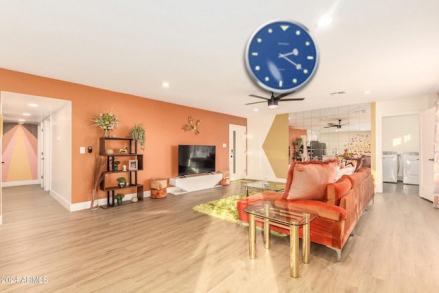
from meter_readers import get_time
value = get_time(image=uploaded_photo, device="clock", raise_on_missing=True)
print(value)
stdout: 2:20
